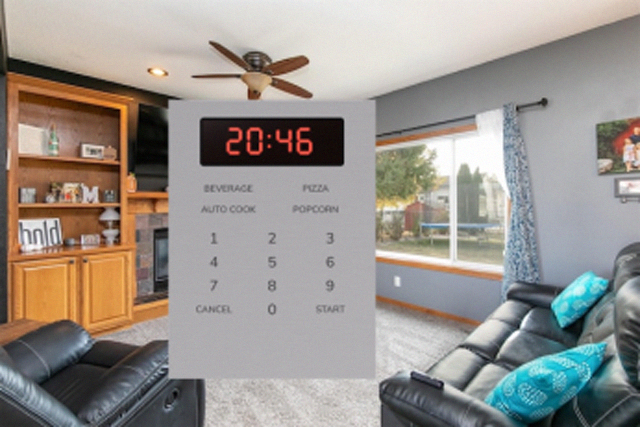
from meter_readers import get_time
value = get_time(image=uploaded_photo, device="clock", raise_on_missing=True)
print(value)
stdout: 20:46
